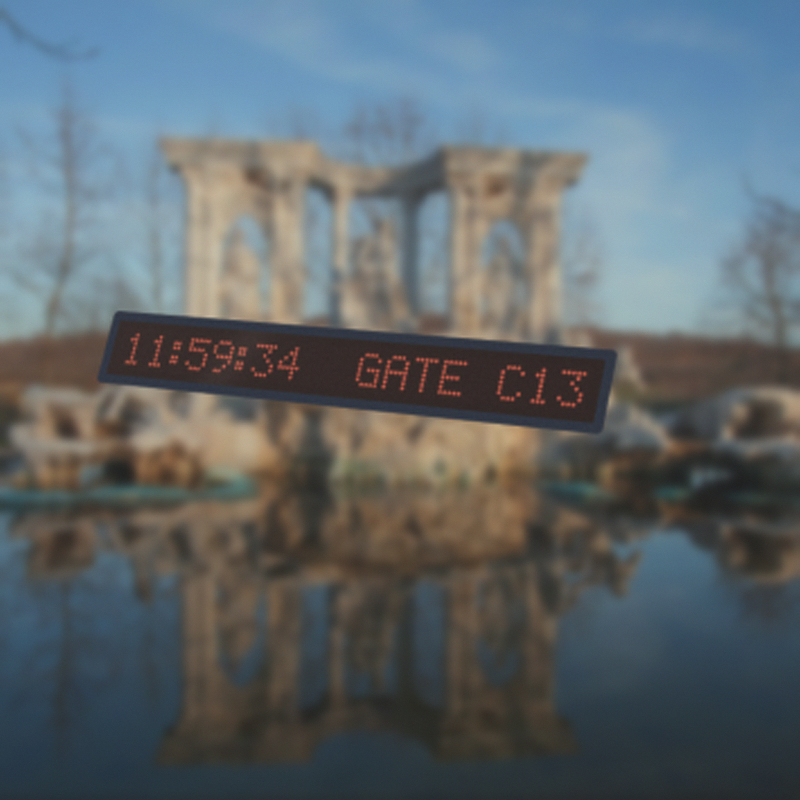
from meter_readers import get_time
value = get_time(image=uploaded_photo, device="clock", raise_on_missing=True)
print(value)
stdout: 11:59:34
